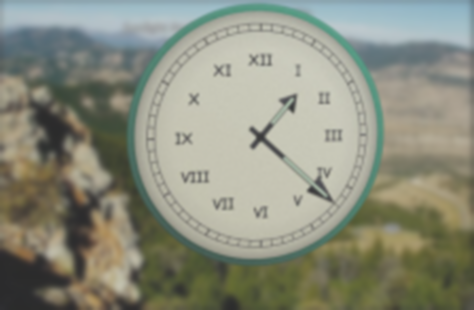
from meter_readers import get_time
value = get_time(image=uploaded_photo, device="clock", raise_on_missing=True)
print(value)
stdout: 1:22
